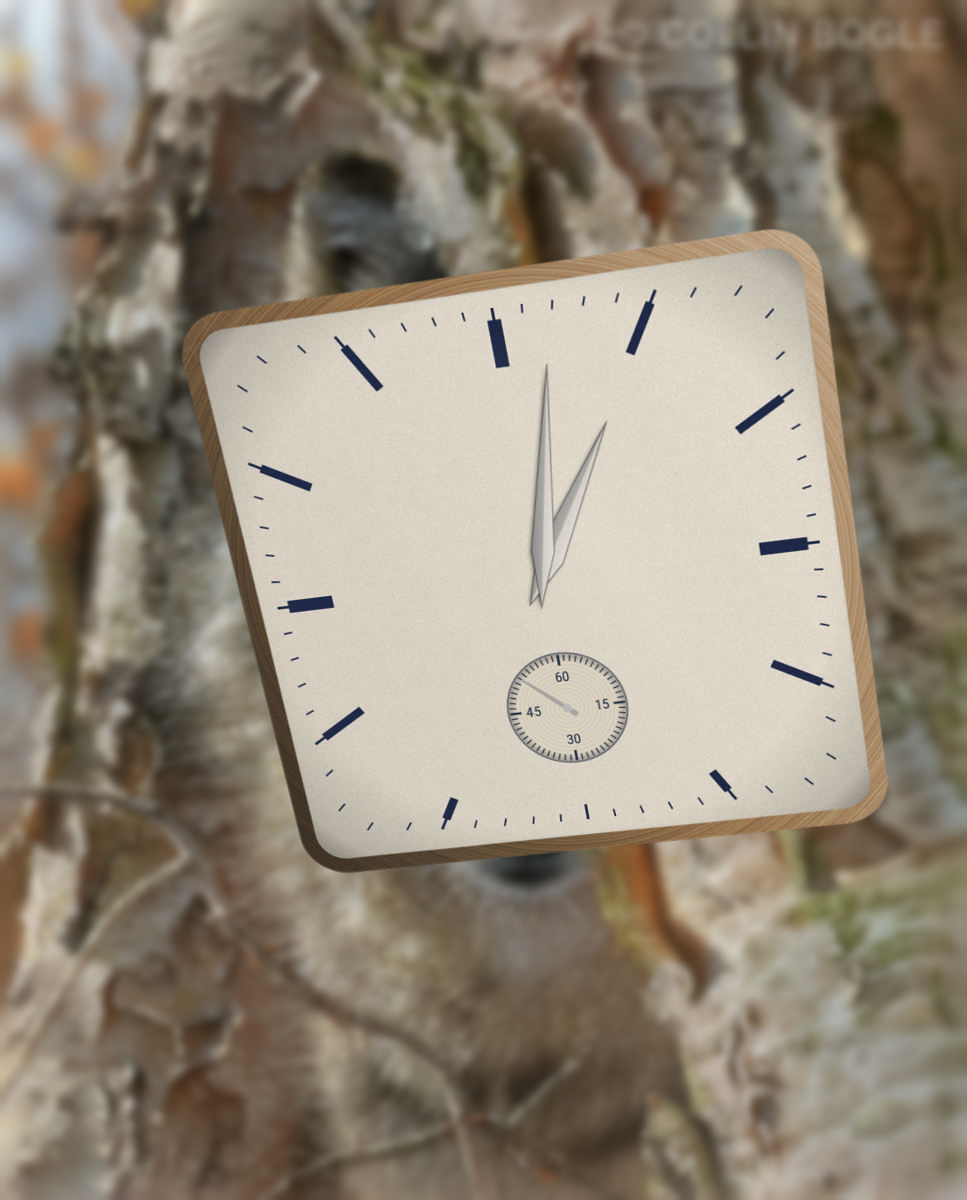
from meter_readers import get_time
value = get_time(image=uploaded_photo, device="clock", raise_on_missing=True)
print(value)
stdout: 1:01:52
